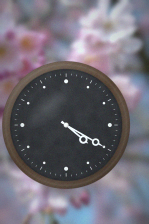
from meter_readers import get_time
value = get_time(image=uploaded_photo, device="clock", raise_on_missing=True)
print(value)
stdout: 4:20
